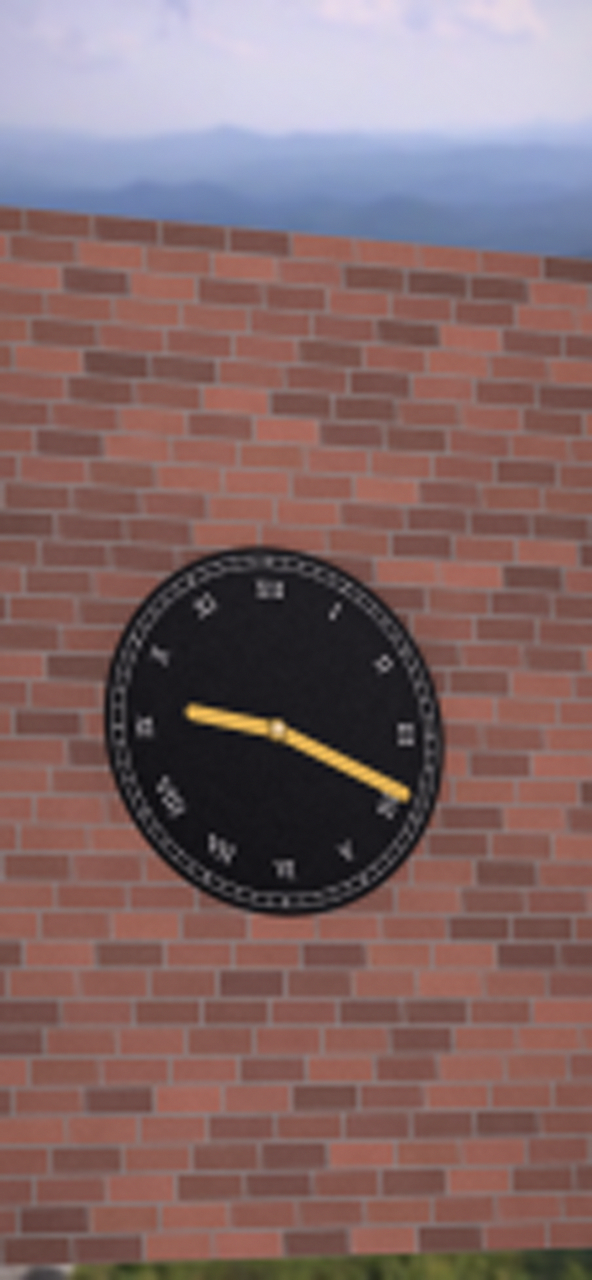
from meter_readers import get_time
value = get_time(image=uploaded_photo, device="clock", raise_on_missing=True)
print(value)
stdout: 9:19
